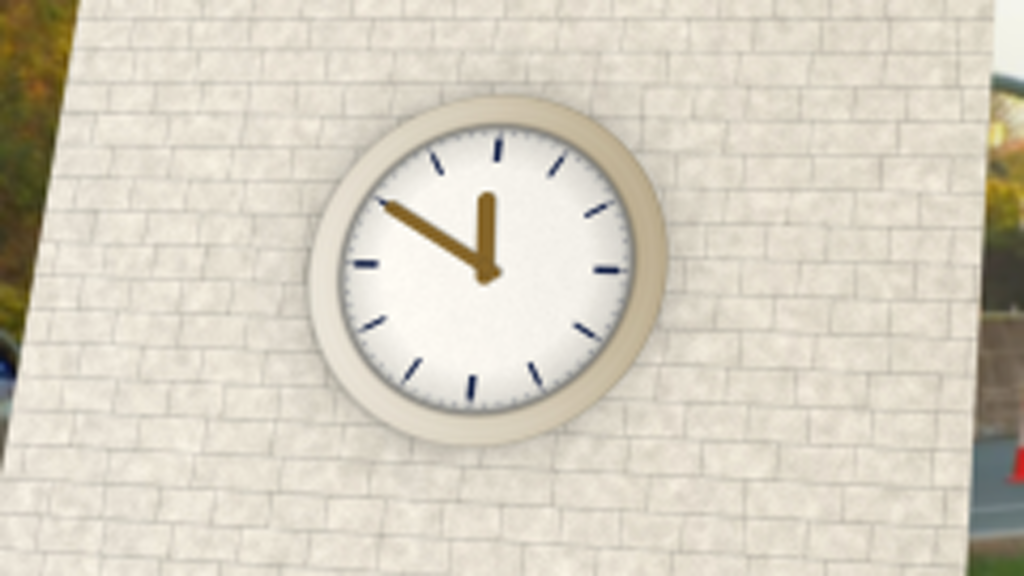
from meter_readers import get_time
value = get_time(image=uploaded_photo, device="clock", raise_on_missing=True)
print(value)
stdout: 11:50
